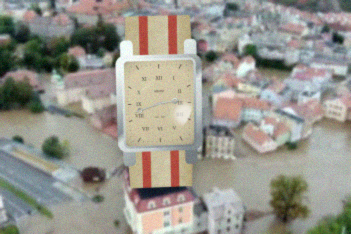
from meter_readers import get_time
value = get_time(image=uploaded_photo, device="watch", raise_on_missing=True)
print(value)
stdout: 2:42
